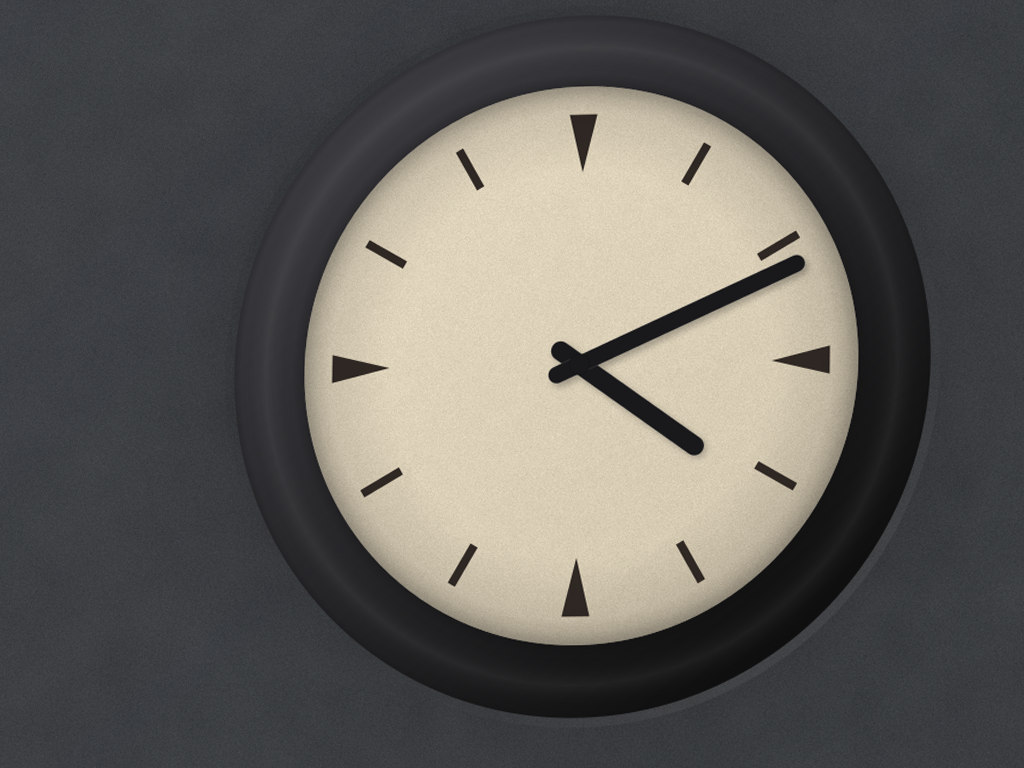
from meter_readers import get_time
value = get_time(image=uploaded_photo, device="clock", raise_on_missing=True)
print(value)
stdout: 4:11
